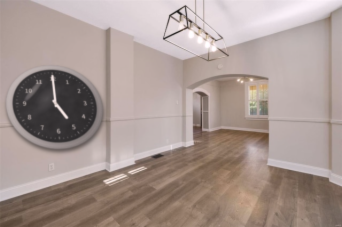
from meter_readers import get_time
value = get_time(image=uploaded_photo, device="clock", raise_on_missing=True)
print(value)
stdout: 5:00
